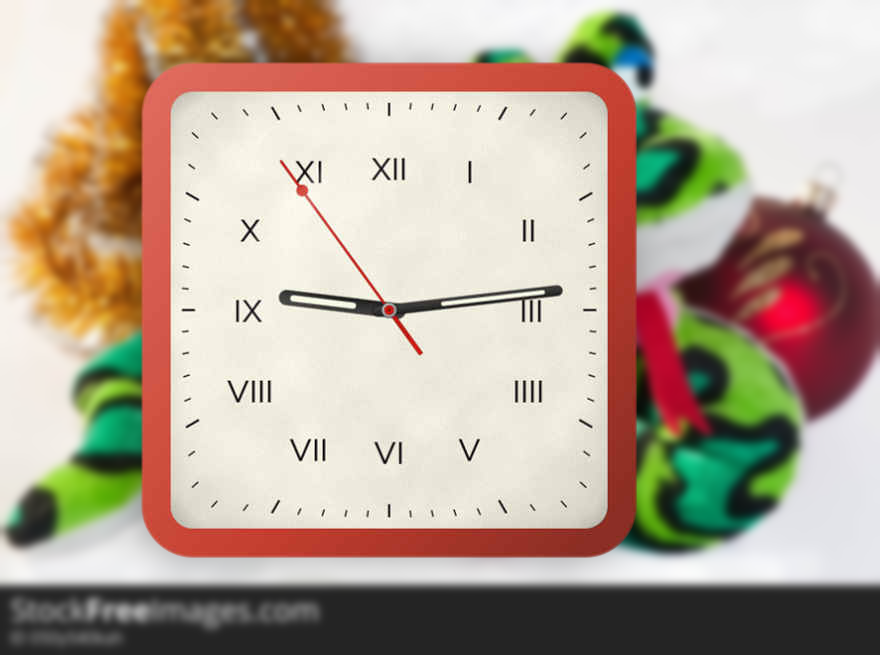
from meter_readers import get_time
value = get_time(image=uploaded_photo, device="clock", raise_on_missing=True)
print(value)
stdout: 9:13:54
